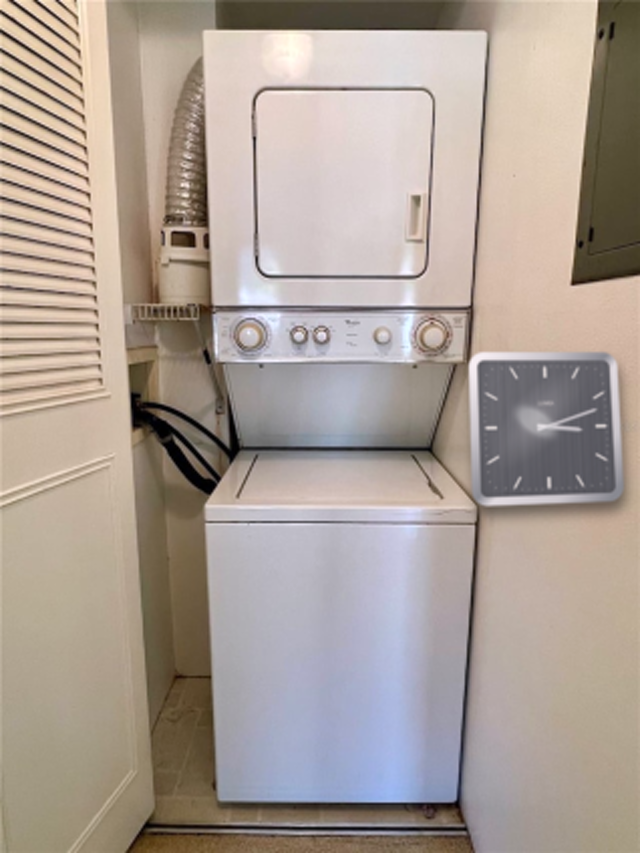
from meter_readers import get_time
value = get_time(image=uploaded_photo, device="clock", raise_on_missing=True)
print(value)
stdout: 3:12
